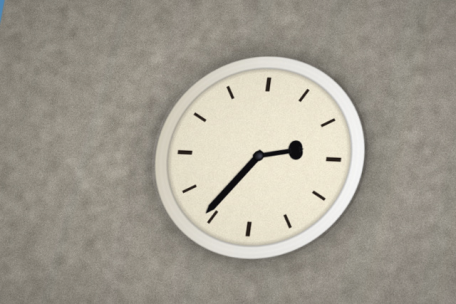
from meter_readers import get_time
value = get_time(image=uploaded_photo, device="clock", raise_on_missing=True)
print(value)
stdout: 2:36
